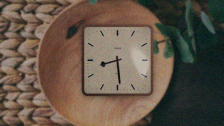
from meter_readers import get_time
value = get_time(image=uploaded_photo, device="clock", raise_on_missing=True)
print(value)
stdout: 8:29
